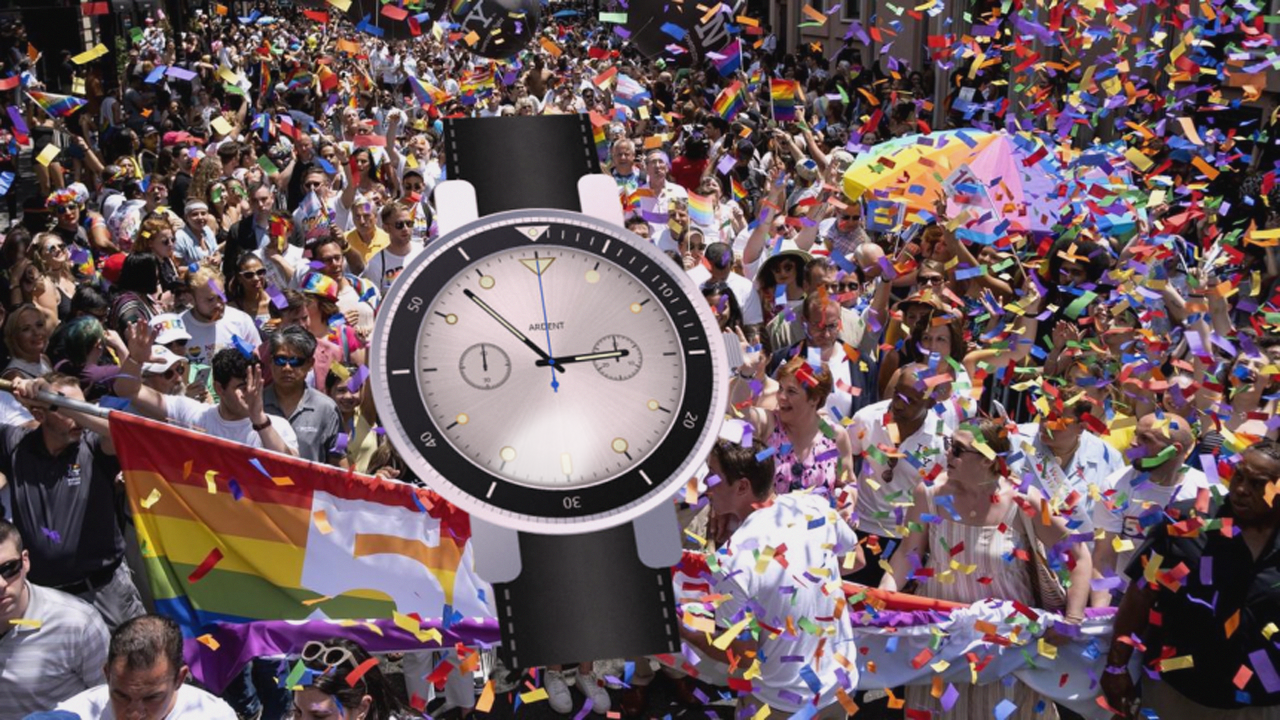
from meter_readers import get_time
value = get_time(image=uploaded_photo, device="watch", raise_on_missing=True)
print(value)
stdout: 2:53
